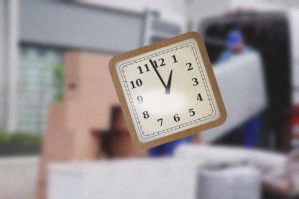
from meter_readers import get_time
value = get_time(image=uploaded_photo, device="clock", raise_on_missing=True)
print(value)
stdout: 12:58
